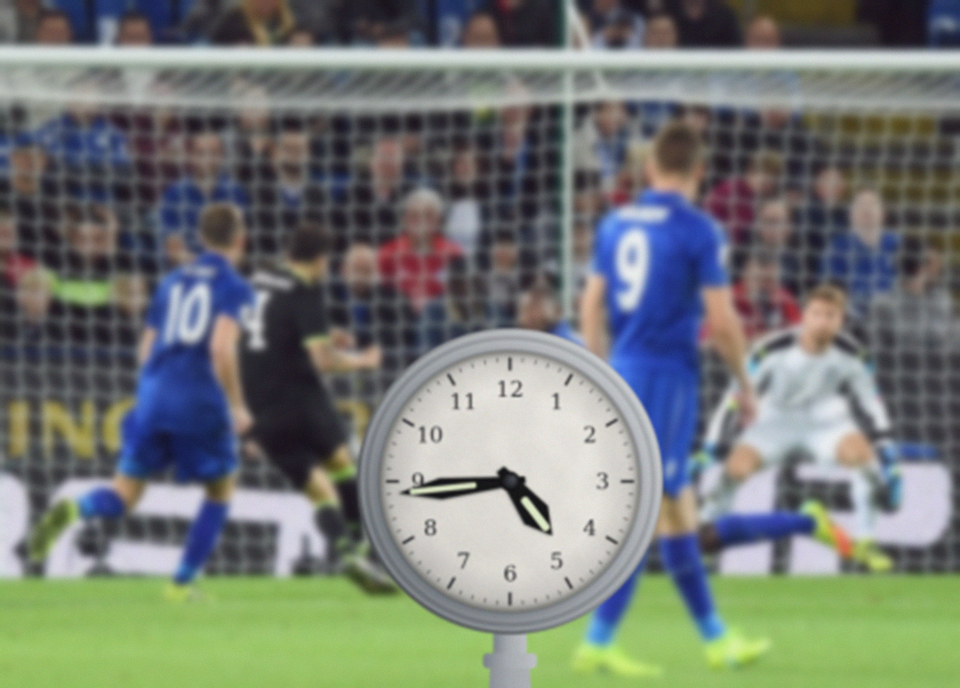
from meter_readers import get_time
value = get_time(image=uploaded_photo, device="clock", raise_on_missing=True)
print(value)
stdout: 4:44
